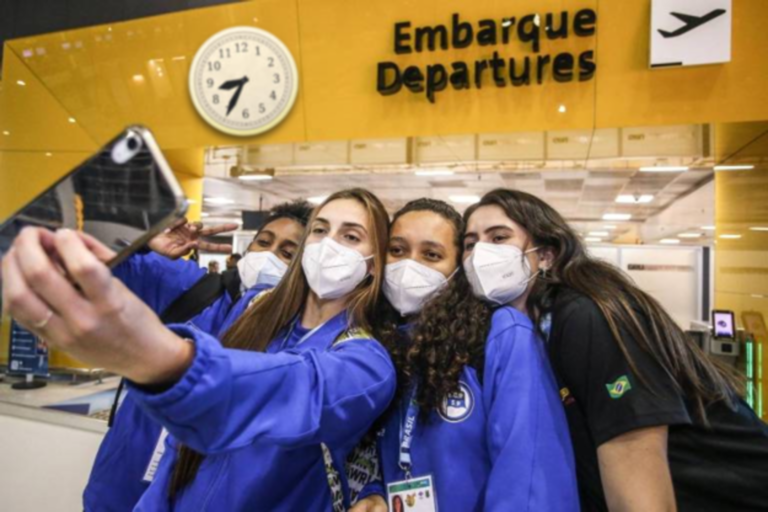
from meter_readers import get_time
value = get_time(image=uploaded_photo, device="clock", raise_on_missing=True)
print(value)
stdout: 8:35
